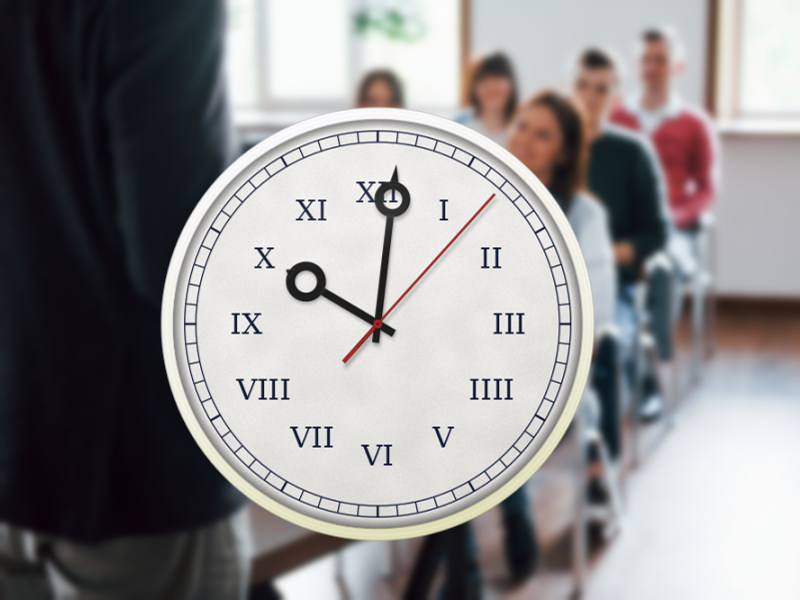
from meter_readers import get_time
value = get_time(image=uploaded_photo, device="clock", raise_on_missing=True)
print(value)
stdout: 10:01:07
